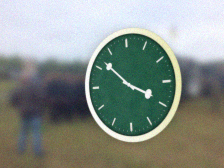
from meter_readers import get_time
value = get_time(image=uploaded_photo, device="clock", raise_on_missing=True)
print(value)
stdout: 3:52
